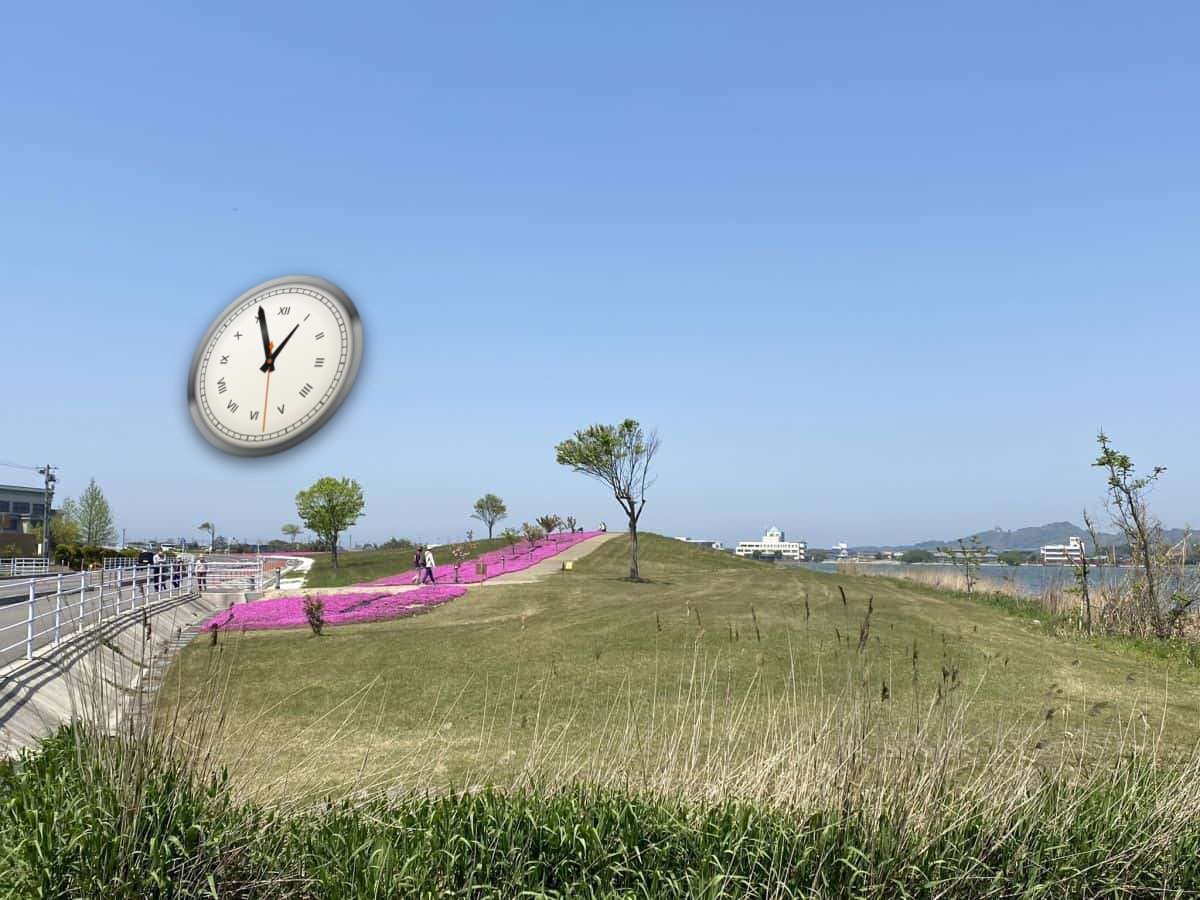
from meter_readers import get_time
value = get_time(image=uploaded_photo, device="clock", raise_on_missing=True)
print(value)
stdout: 12:55:28
